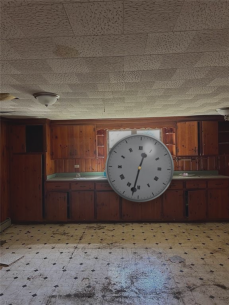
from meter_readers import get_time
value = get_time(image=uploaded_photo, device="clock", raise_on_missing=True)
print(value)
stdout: 12:32
